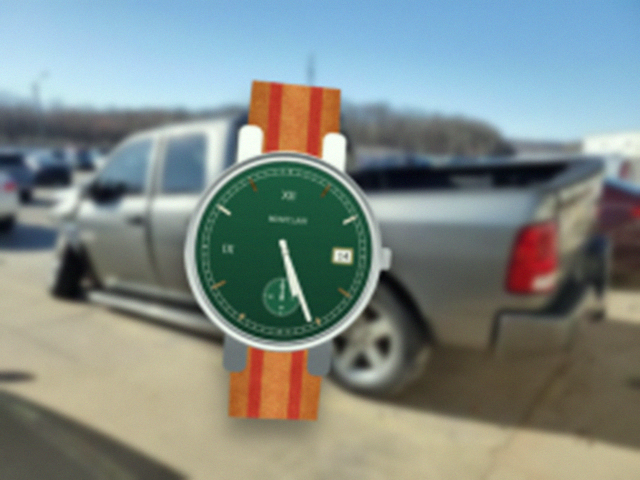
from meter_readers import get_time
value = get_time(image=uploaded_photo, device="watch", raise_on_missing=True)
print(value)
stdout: 5:26
